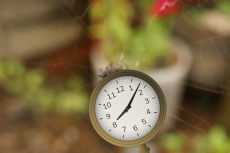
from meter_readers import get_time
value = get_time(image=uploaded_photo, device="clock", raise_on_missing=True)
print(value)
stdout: 8:08
